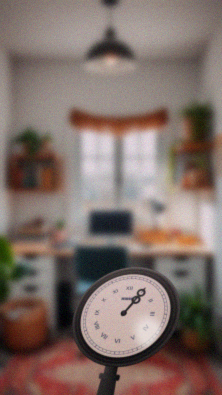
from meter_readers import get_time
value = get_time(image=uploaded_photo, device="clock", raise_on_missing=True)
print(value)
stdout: 1:05
